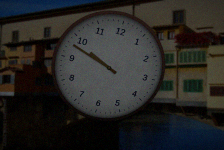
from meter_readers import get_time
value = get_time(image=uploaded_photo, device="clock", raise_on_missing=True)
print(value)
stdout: 9:48
